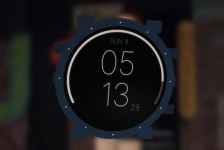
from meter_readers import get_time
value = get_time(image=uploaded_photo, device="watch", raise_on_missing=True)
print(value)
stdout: 5:13:29
